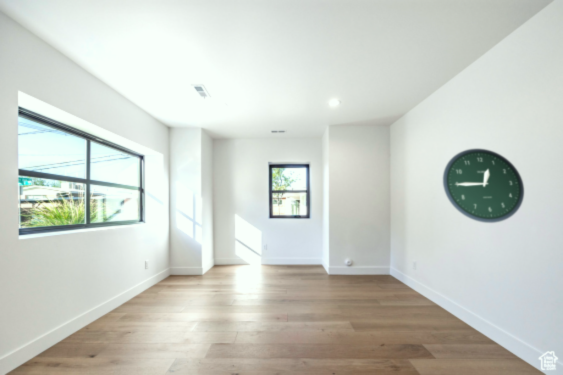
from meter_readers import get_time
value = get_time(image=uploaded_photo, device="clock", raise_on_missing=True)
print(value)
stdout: 12:45
